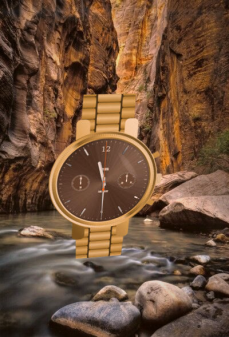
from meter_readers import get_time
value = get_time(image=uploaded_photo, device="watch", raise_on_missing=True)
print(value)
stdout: 11:30
